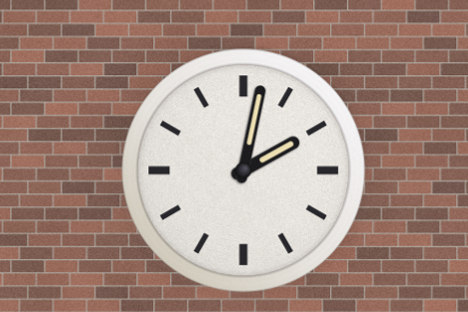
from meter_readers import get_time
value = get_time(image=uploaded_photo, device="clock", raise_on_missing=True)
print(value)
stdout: 2:02
